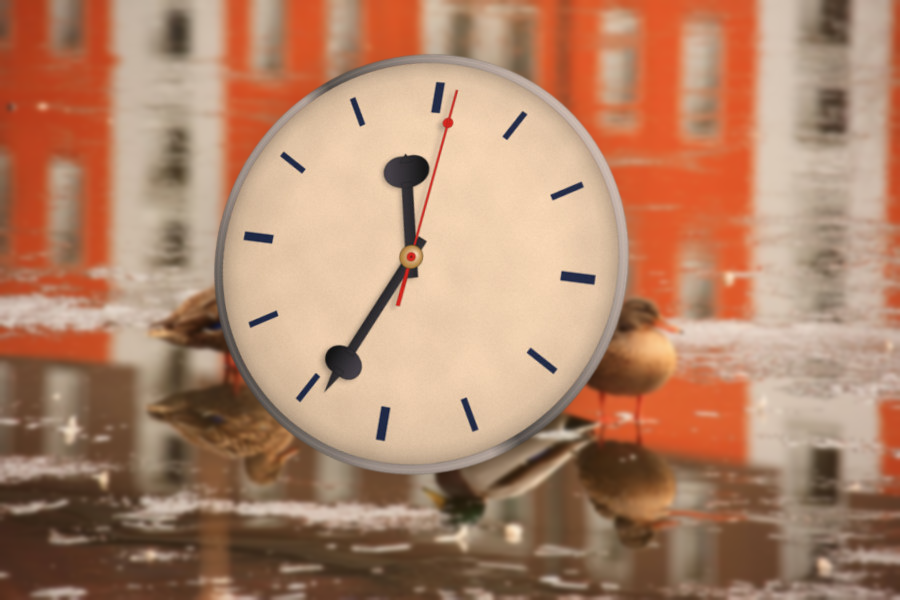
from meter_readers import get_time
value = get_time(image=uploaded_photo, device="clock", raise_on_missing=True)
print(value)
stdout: 11:34:01
